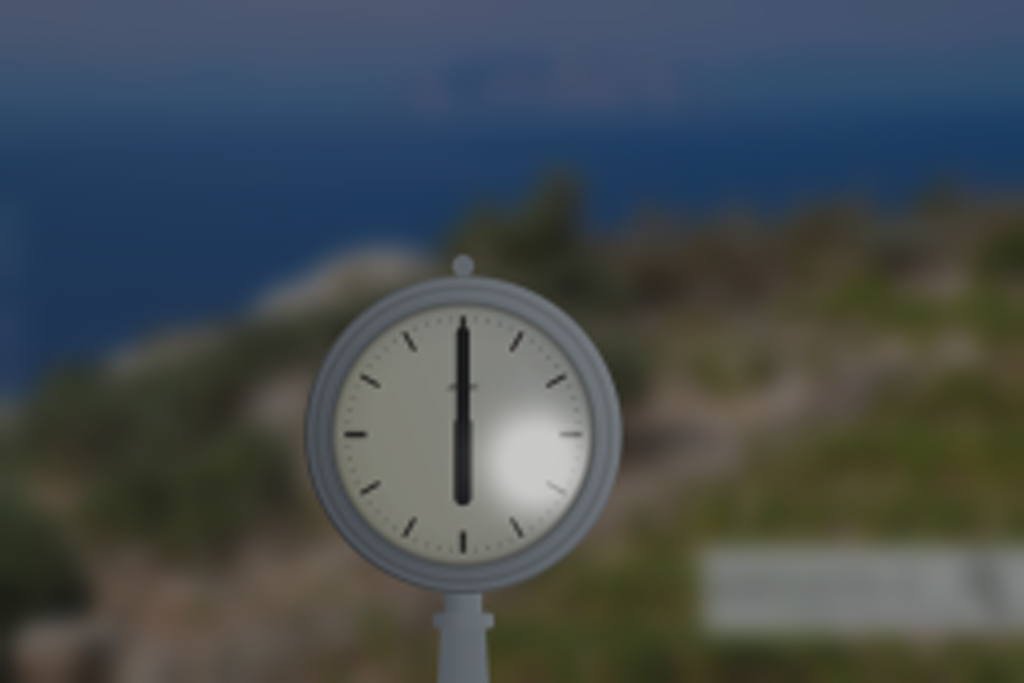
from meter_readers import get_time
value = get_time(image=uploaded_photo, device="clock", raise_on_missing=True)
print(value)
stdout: 6:00
